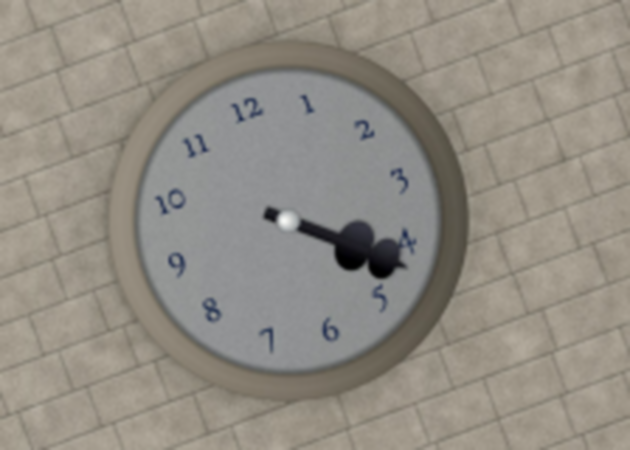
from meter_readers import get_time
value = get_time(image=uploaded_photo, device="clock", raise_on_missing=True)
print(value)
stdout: 4:22
